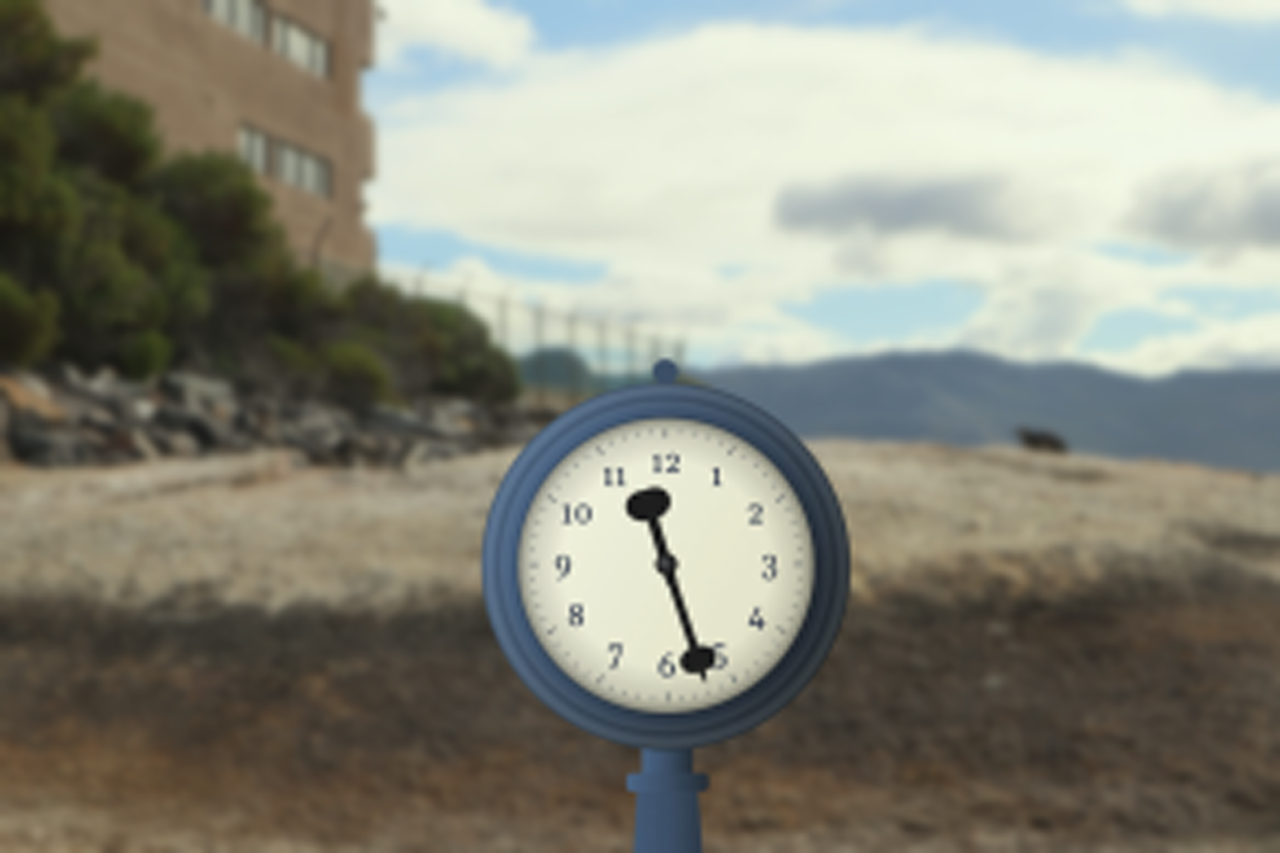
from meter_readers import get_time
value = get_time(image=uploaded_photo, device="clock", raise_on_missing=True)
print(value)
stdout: 11:27
